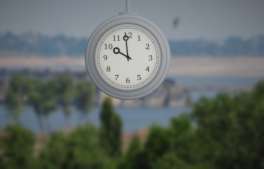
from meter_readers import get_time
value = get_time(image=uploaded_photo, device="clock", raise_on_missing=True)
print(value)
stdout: 9:59
